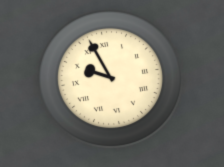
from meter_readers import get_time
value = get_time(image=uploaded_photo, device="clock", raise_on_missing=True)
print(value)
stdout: 9:57
